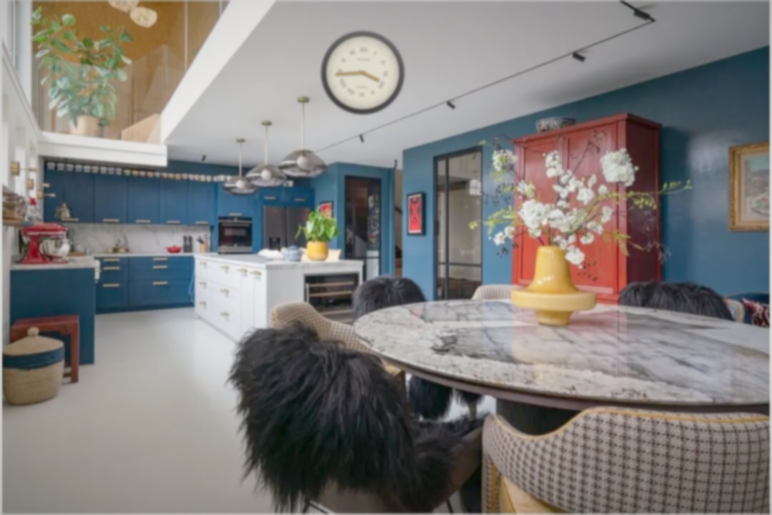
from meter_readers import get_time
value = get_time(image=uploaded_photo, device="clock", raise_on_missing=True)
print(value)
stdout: 3:44
